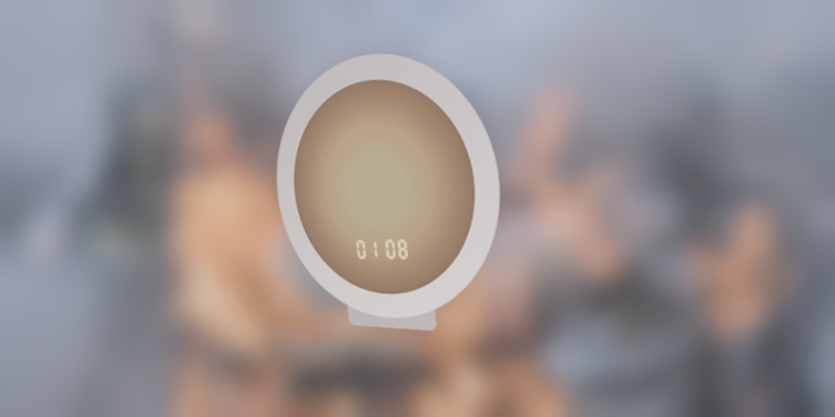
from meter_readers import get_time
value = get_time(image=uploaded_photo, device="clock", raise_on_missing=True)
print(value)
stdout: 1:08
